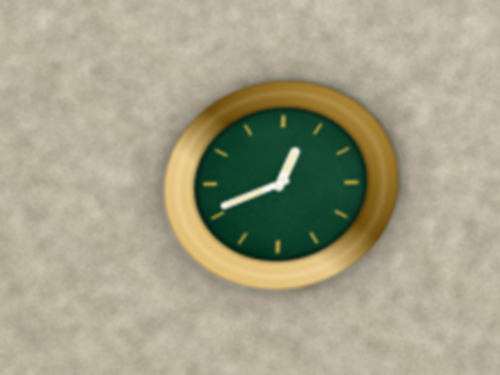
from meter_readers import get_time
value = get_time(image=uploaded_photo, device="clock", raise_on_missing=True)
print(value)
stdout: 12:41
